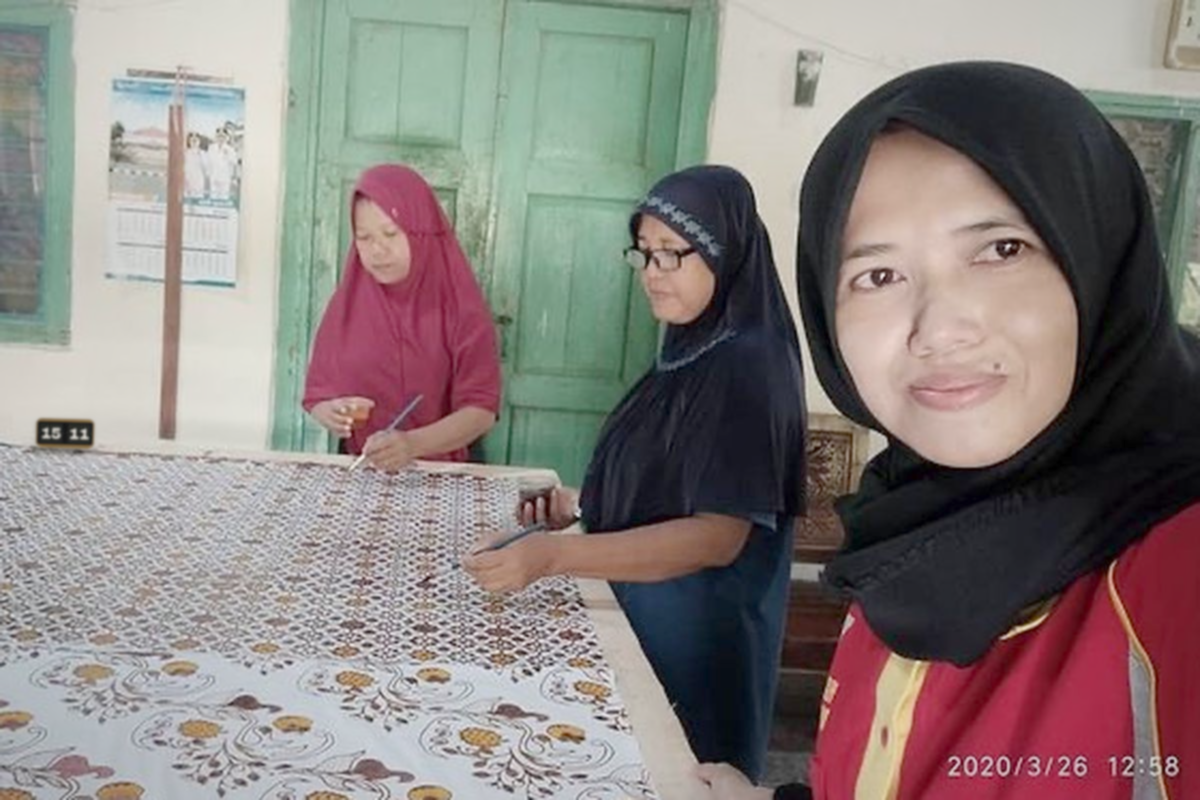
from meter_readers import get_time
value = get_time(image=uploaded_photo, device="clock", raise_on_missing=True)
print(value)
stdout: 15:11
